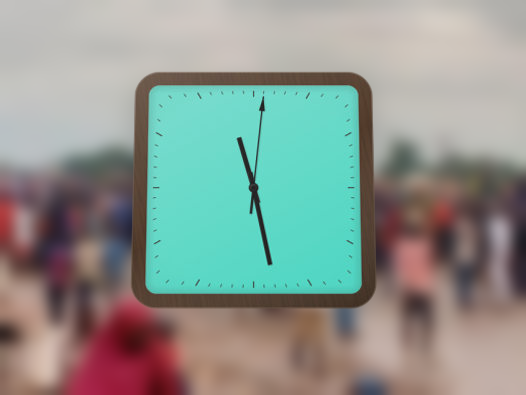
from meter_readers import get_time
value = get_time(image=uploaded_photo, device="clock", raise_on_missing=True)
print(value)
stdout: 11:28:01
